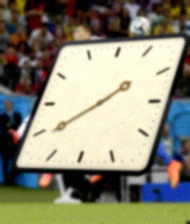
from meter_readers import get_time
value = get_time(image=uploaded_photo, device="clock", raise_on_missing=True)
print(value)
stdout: 1:39
